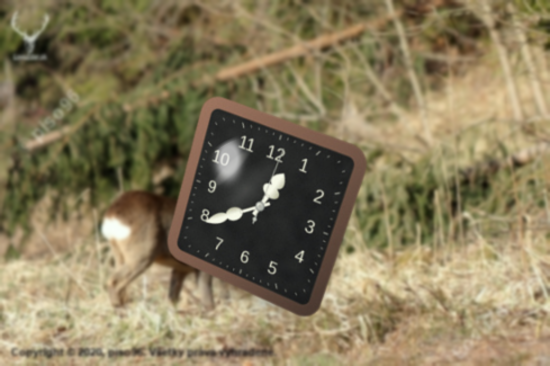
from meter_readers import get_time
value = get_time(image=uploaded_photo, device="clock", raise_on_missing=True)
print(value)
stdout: 12:39:01
